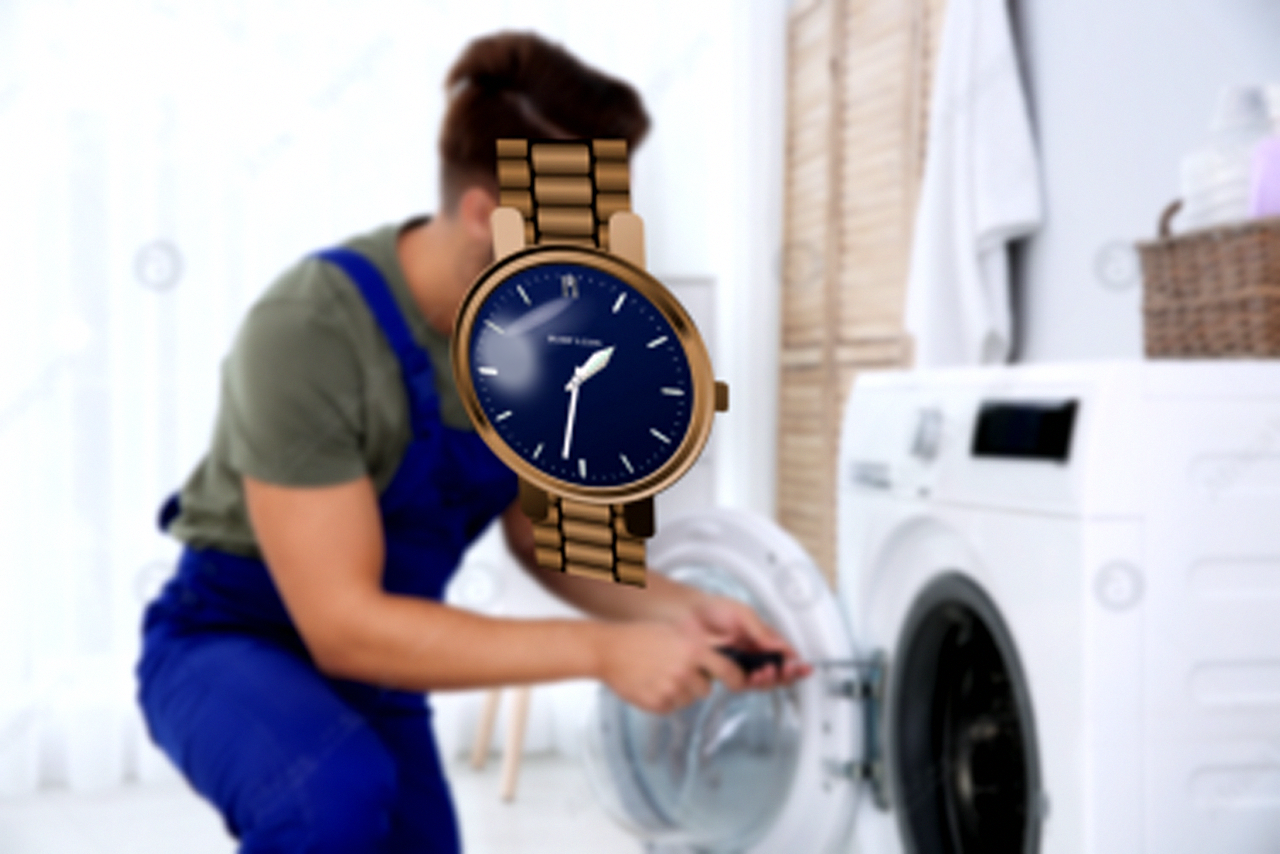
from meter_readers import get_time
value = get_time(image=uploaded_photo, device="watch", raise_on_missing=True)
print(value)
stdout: 1:32
